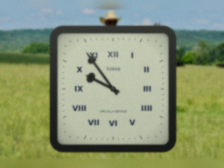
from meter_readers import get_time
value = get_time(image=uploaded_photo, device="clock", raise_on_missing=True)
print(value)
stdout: 9:54
